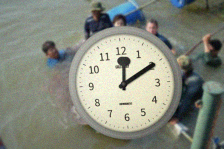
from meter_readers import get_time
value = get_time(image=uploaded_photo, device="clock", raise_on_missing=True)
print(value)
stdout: 12:10
